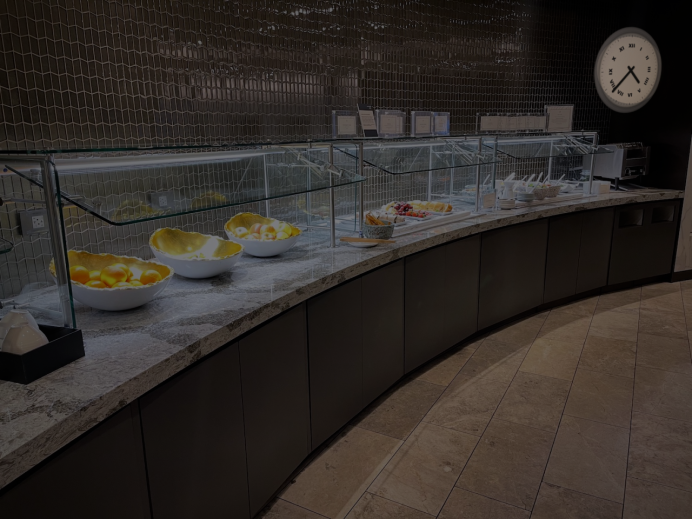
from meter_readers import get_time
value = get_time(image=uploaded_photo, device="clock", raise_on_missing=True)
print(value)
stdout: 4:38
